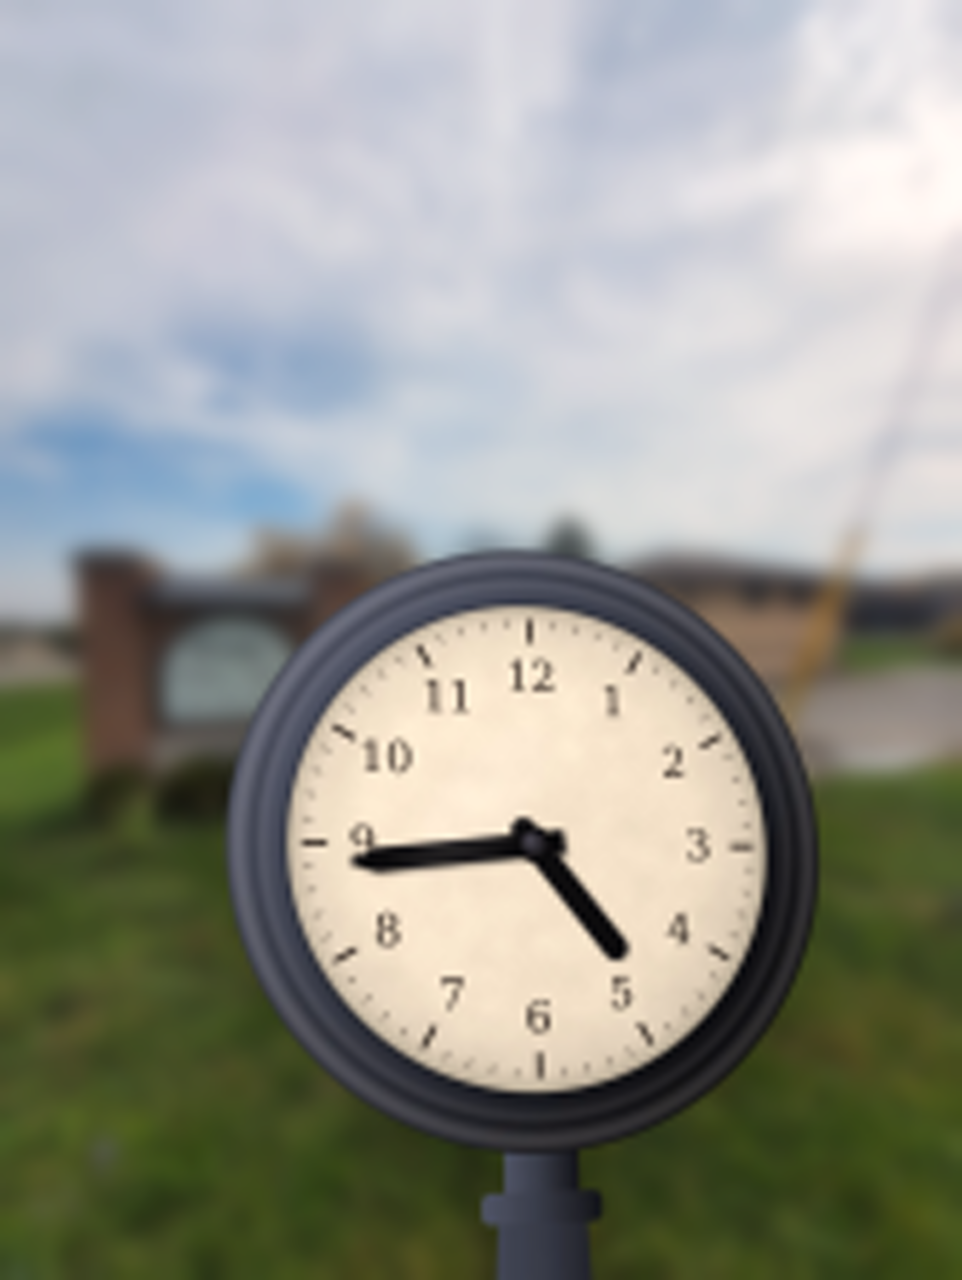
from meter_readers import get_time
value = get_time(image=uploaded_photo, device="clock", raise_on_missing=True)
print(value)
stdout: 4:44
